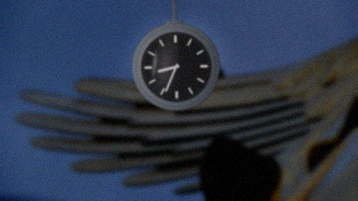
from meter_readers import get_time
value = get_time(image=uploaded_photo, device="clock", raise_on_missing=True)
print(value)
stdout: 8:34
